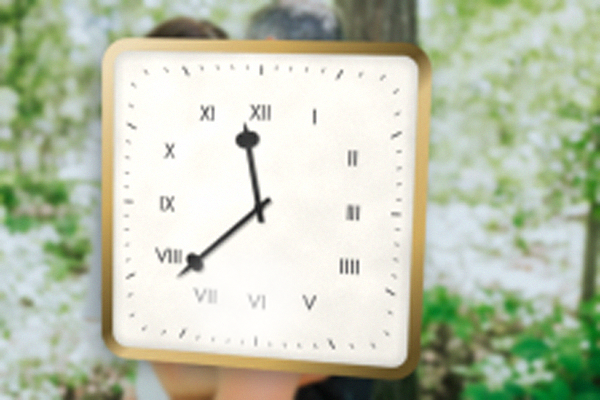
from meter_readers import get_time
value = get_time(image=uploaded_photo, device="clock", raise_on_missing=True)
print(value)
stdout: 11:38
